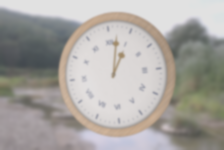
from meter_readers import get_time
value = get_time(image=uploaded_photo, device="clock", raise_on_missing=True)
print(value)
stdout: 1:02
